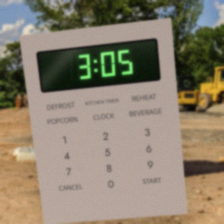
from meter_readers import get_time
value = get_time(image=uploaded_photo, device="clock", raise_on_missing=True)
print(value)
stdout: 3:05
